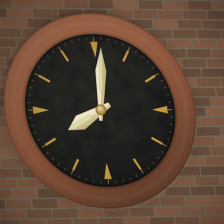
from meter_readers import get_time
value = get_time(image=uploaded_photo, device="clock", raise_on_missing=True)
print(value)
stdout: 8:01
